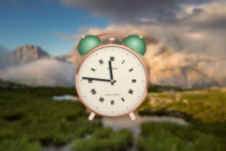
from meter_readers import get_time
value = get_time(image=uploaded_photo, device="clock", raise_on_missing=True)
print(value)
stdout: 11:46
